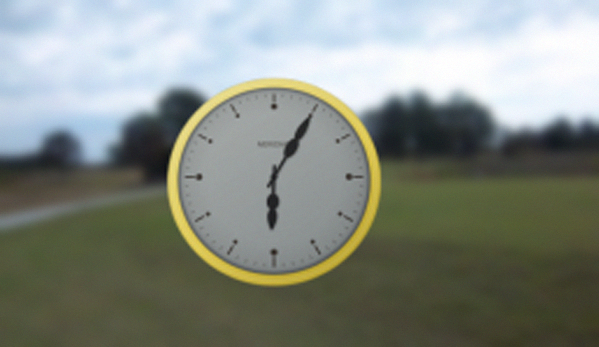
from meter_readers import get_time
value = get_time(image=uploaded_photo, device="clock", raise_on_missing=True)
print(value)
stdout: 6:05
